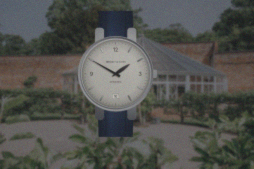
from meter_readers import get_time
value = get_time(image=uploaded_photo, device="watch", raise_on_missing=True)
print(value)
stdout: 1:50
